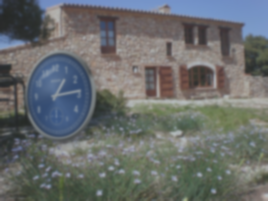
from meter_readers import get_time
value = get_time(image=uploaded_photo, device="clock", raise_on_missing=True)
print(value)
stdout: 1:14
